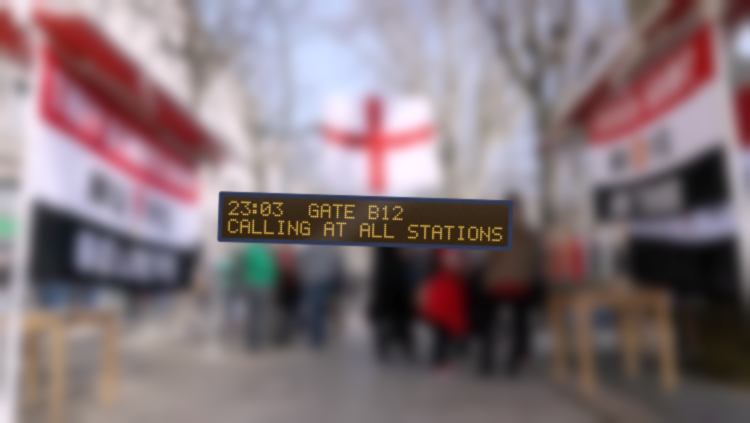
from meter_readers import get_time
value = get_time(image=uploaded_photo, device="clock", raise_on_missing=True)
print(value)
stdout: 23:03
